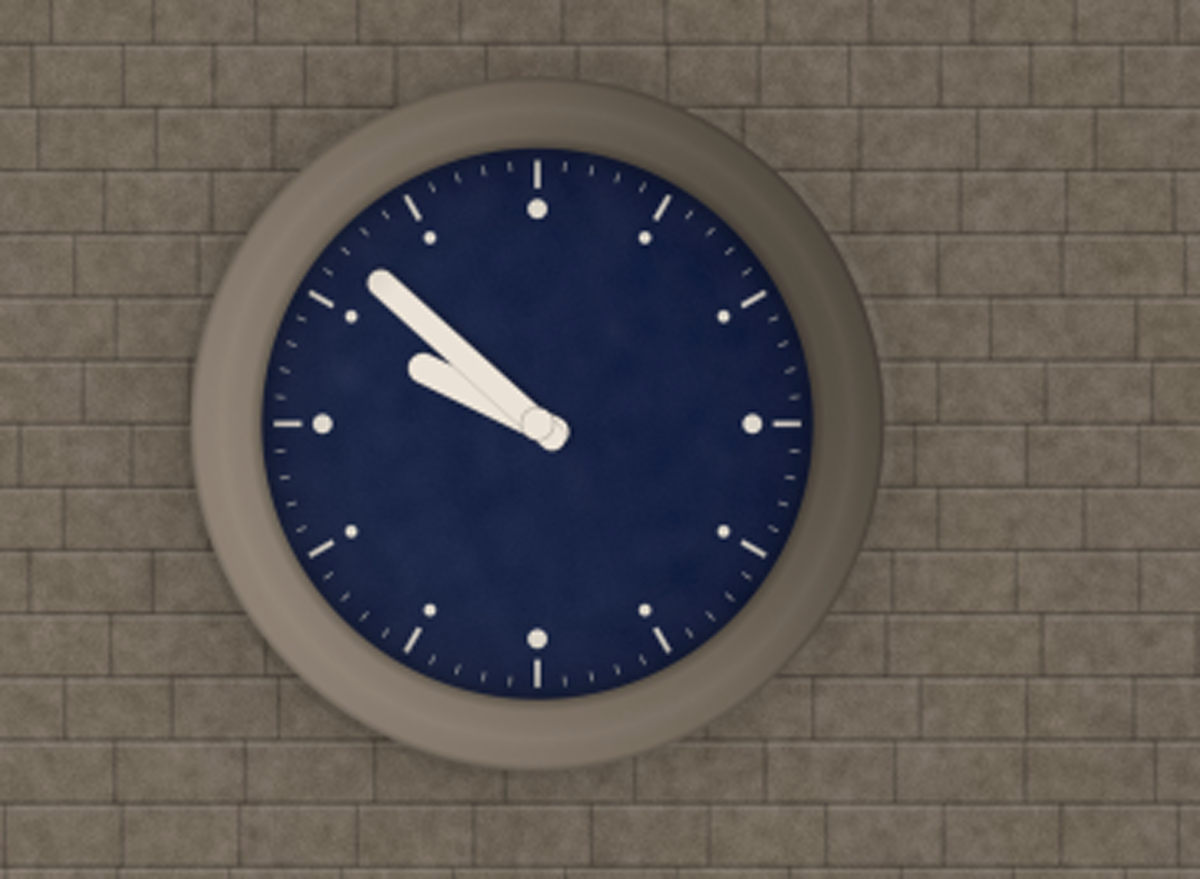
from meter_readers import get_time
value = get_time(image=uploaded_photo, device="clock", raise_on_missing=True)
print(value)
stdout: 9:52
